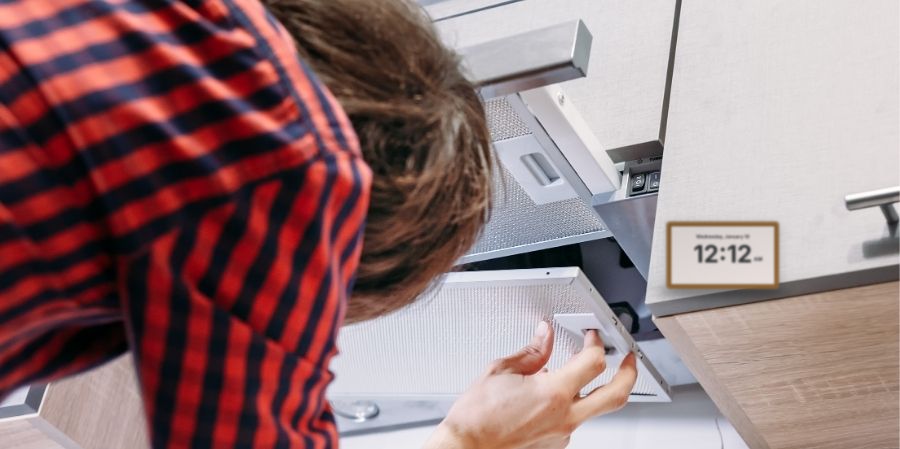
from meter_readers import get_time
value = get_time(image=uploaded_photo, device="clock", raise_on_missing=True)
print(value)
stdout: 12:12
